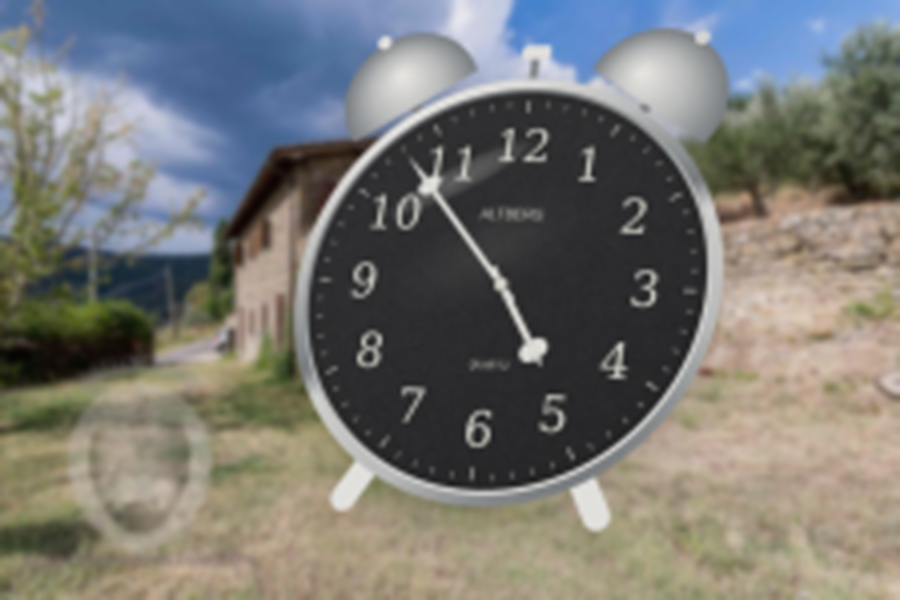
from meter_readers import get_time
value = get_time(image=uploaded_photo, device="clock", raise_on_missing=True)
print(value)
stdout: 4:53
